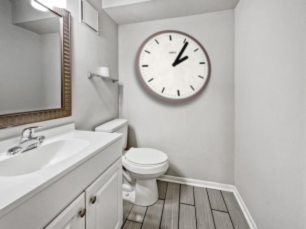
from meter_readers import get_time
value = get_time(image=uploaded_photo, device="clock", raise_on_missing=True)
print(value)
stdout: 2:06
